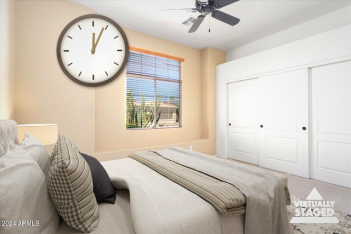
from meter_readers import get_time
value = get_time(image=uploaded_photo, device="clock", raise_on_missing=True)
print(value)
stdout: 12:04
